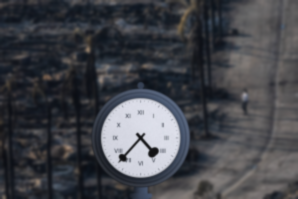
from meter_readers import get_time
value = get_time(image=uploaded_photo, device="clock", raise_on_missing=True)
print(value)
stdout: 4:37
